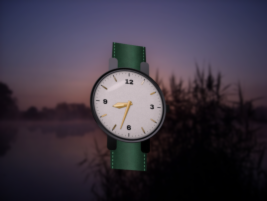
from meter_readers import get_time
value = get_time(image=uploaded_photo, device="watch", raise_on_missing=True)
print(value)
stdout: 8:33
